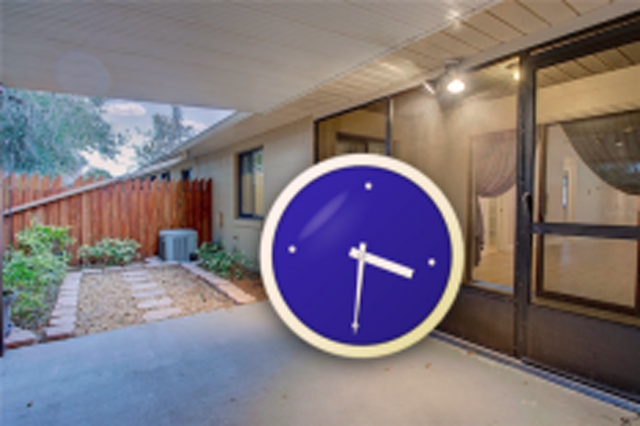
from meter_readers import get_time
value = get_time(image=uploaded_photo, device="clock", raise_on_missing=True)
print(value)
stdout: 3:30
